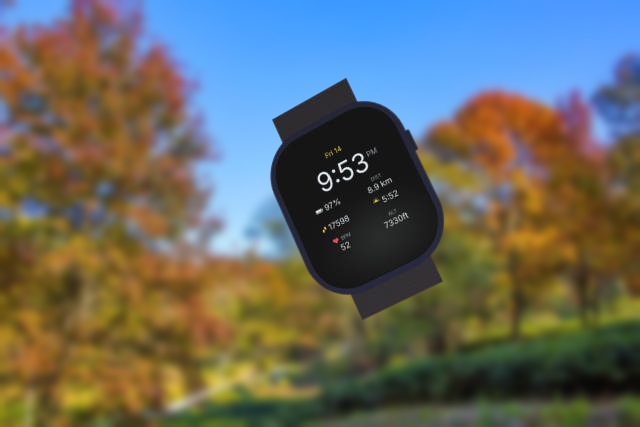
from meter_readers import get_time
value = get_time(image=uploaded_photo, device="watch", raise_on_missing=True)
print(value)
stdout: 9:53
